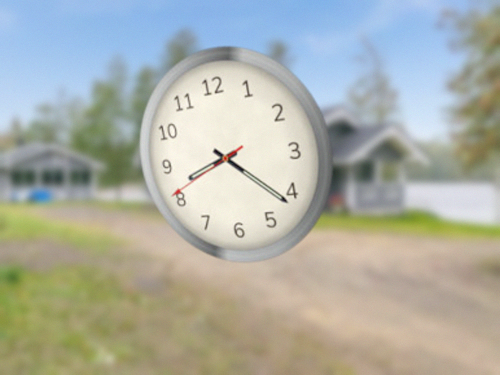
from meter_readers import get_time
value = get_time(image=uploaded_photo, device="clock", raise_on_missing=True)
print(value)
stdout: 8:21:41
